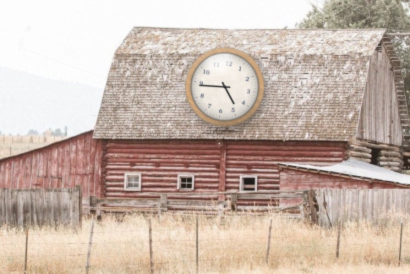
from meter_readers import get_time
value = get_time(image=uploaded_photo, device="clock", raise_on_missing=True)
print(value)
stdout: 4:44
